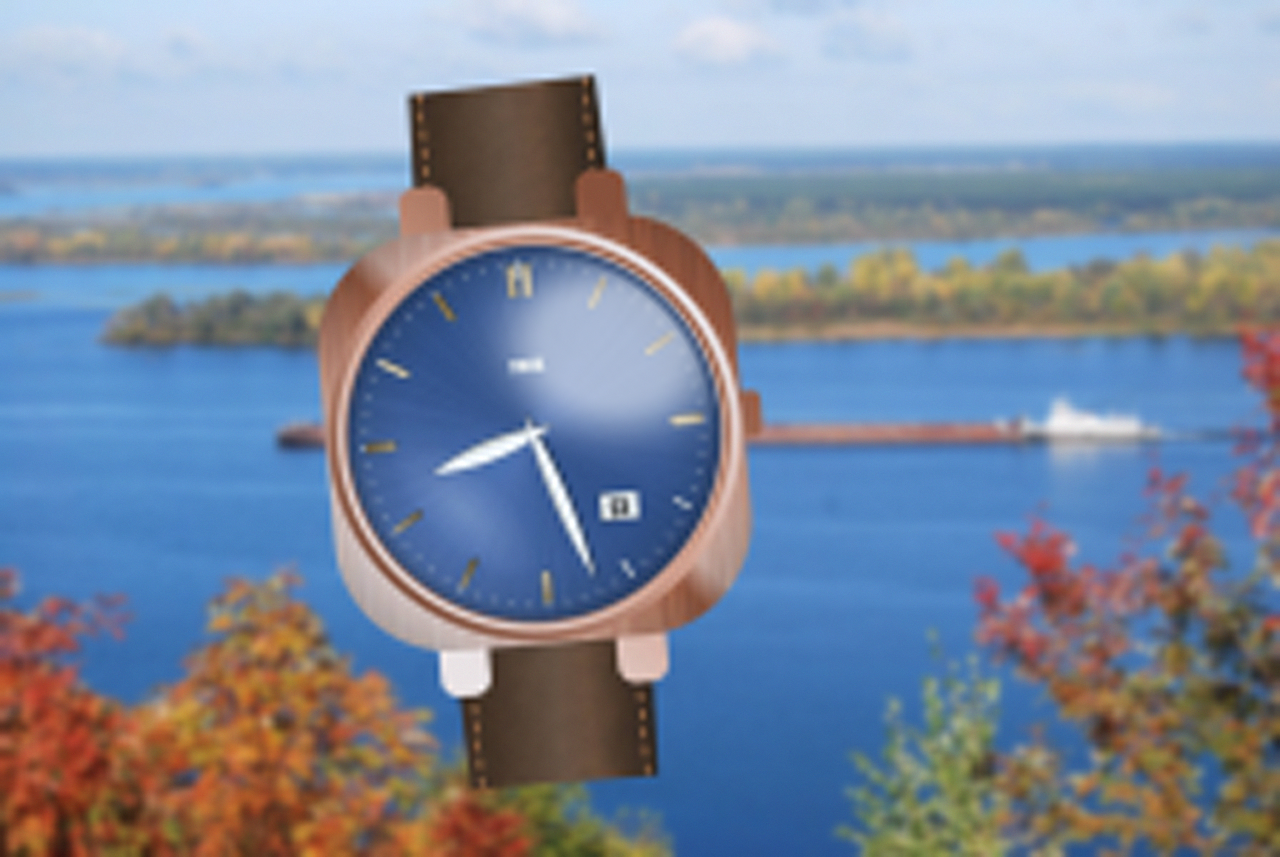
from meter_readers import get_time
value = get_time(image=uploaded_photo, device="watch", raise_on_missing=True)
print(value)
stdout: 8:27
